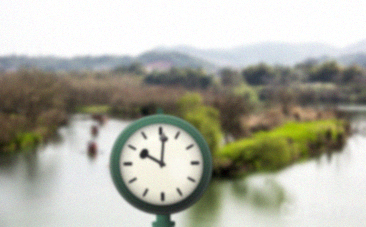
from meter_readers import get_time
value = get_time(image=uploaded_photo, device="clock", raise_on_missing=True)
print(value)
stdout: 10:01
